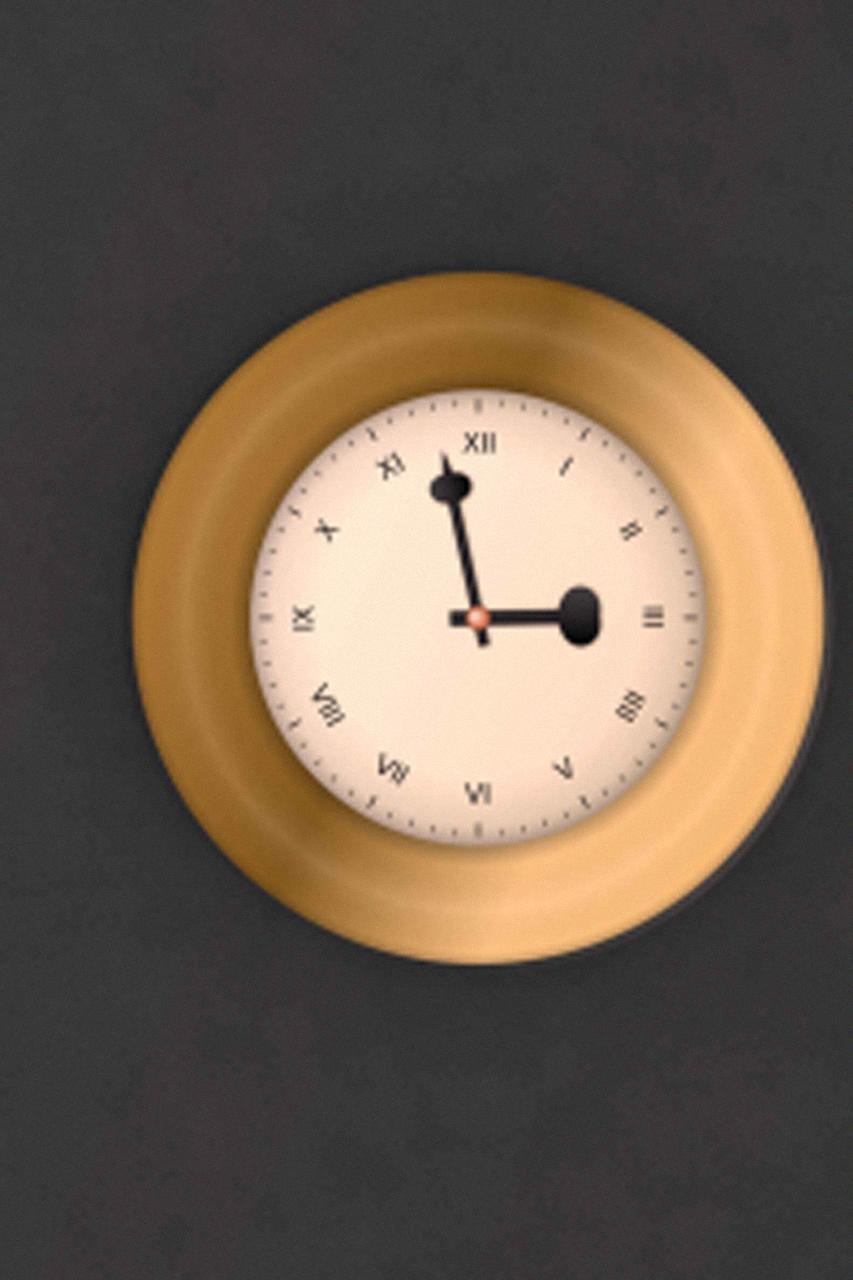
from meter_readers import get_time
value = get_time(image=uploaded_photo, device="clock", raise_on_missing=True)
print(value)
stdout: 2:58
